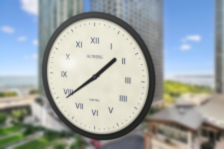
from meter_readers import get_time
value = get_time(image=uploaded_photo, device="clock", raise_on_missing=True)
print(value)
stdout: 1:39
